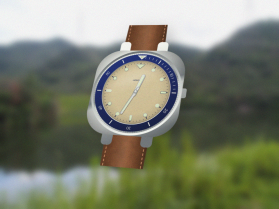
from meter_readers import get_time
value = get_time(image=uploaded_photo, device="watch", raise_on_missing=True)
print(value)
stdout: 12:34
